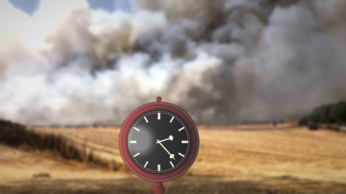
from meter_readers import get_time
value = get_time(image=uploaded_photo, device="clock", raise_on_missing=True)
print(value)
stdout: 2:23
